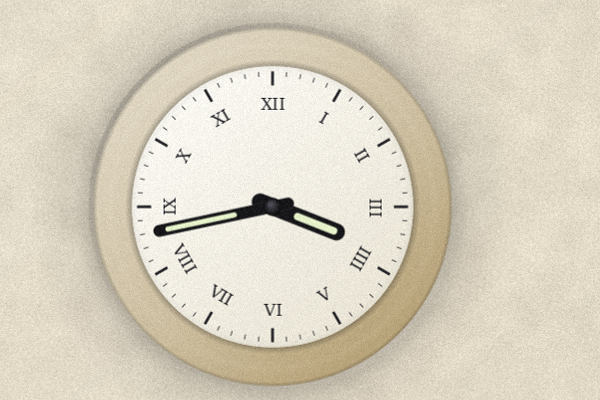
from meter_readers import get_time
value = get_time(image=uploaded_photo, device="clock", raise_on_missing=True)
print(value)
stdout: 3:43
